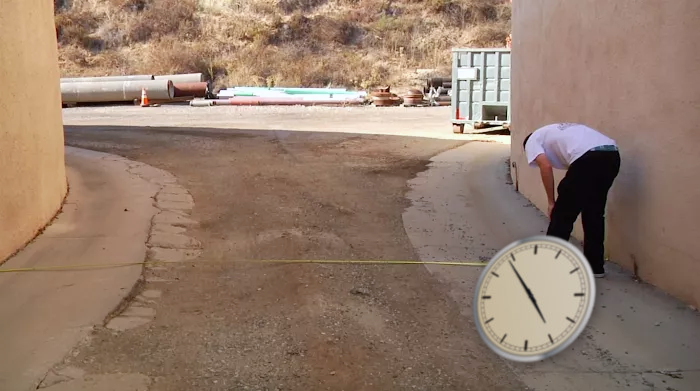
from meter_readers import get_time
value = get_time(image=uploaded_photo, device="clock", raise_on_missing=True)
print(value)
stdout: 4:54
